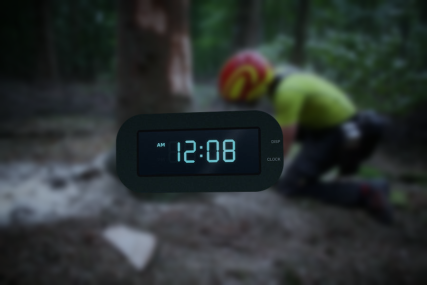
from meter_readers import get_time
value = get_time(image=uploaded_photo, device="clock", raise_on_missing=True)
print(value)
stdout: 12:08
